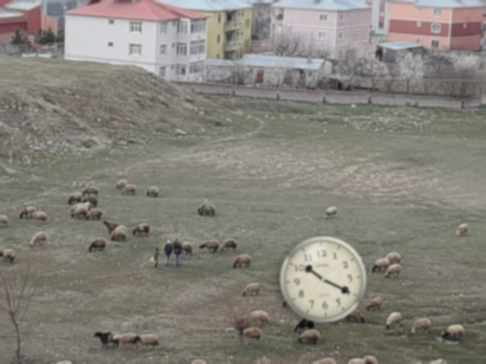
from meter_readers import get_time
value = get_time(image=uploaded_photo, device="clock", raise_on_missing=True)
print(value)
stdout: 10:20
